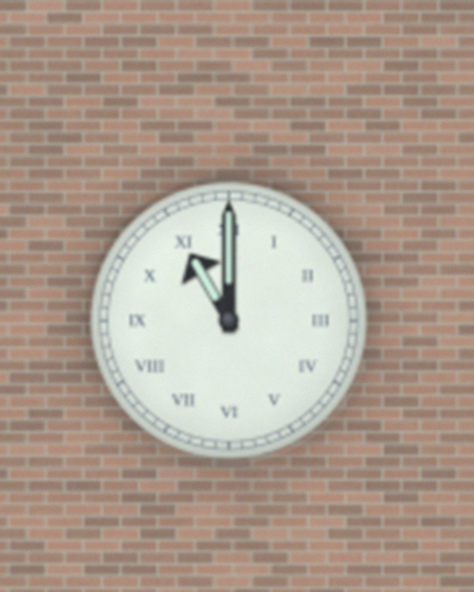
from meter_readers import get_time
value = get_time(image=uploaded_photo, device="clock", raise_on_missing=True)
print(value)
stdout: 11:00
